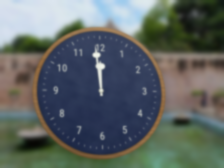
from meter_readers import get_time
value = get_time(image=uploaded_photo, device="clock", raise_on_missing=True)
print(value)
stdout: 11:59
